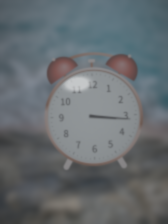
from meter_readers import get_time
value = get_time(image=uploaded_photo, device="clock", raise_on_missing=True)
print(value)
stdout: 3:16
